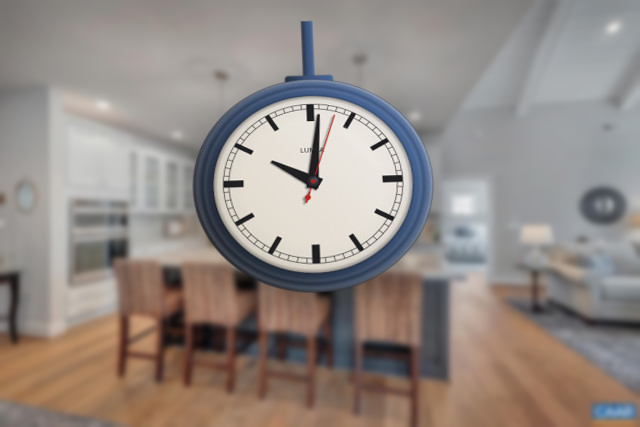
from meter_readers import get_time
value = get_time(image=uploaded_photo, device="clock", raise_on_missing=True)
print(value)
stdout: 10:01:03
